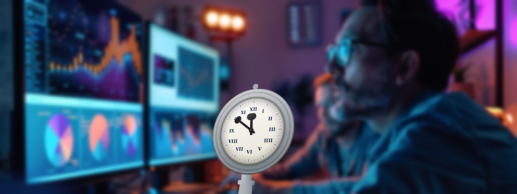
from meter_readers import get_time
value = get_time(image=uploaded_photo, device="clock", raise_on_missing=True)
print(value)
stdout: 11:51
